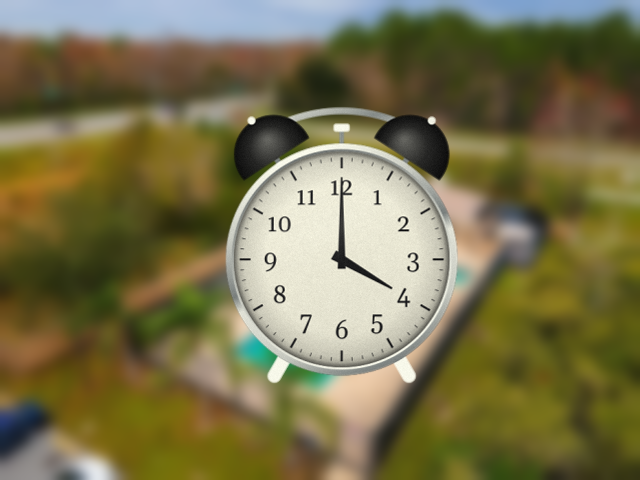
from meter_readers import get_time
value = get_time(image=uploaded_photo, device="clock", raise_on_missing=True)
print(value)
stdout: 4:00
